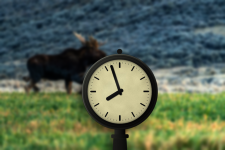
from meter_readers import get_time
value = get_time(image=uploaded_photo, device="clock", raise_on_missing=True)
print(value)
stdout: 7:57
